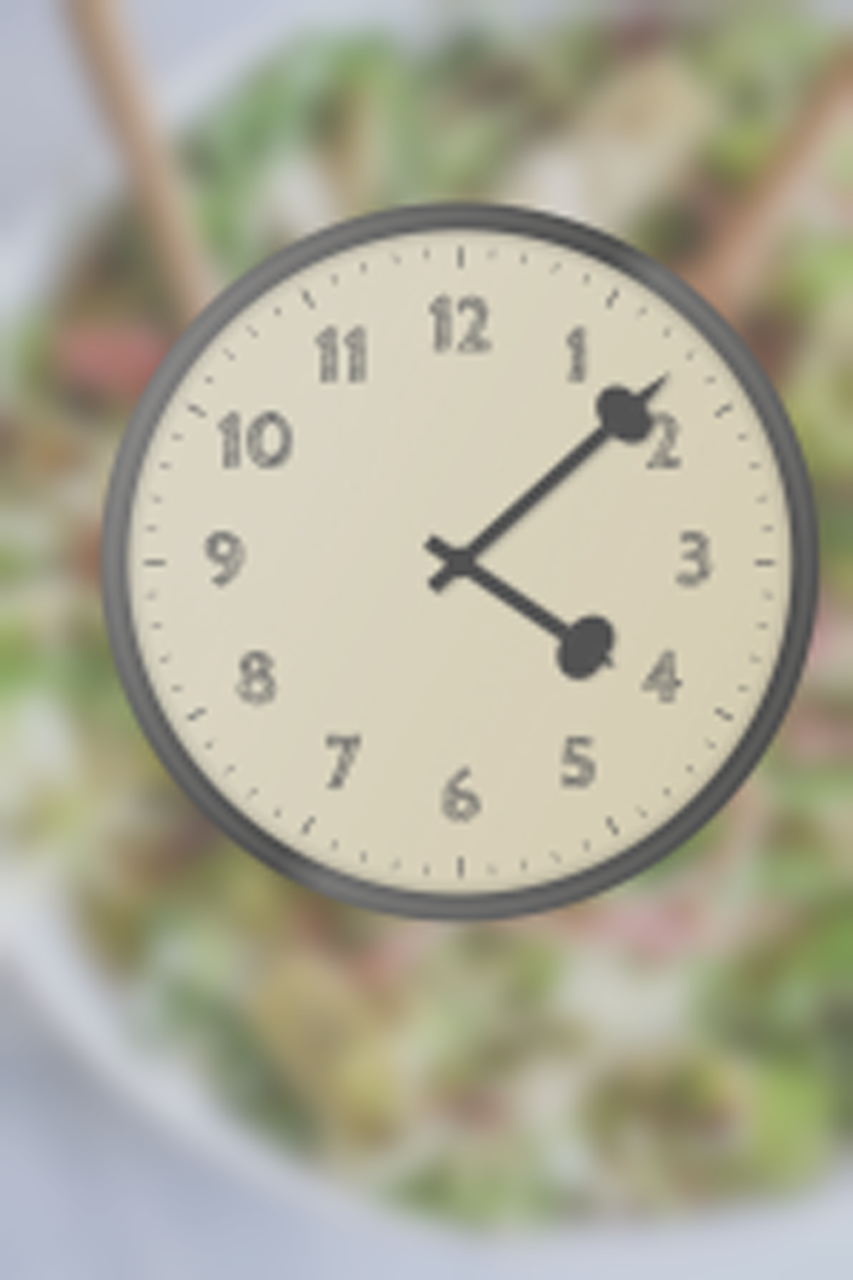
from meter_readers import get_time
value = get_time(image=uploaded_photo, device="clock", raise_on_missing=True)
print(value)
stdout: 4:08
